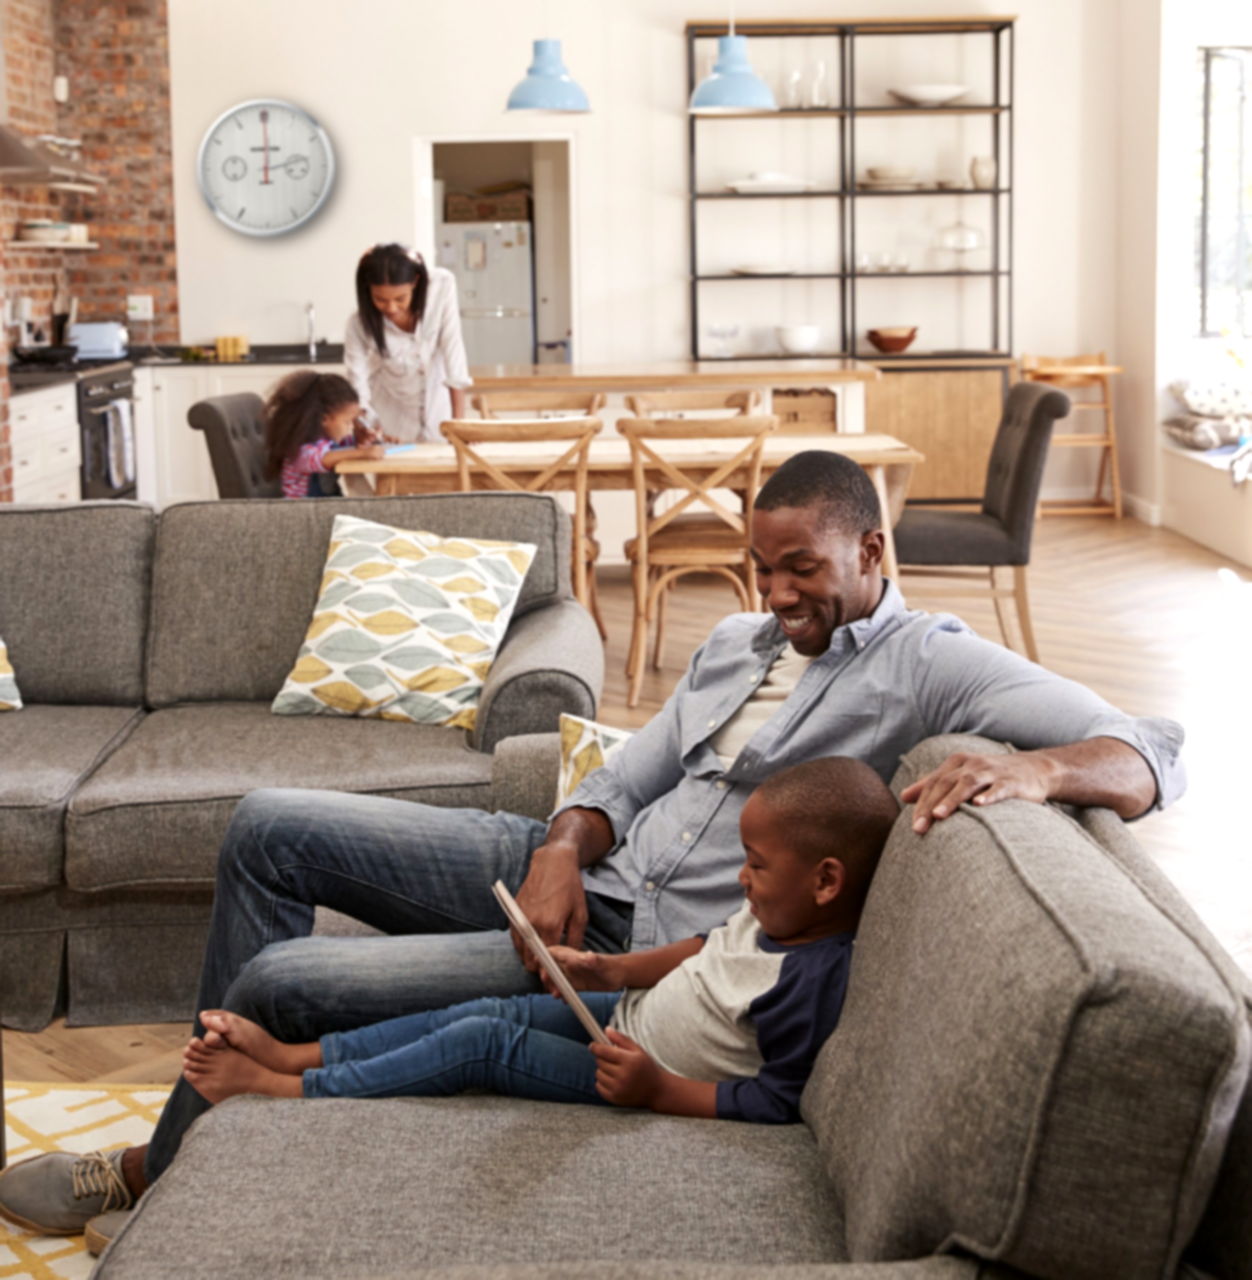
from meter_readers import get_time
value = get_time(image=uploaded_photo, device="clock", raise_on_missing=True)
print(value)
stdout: 12:13
